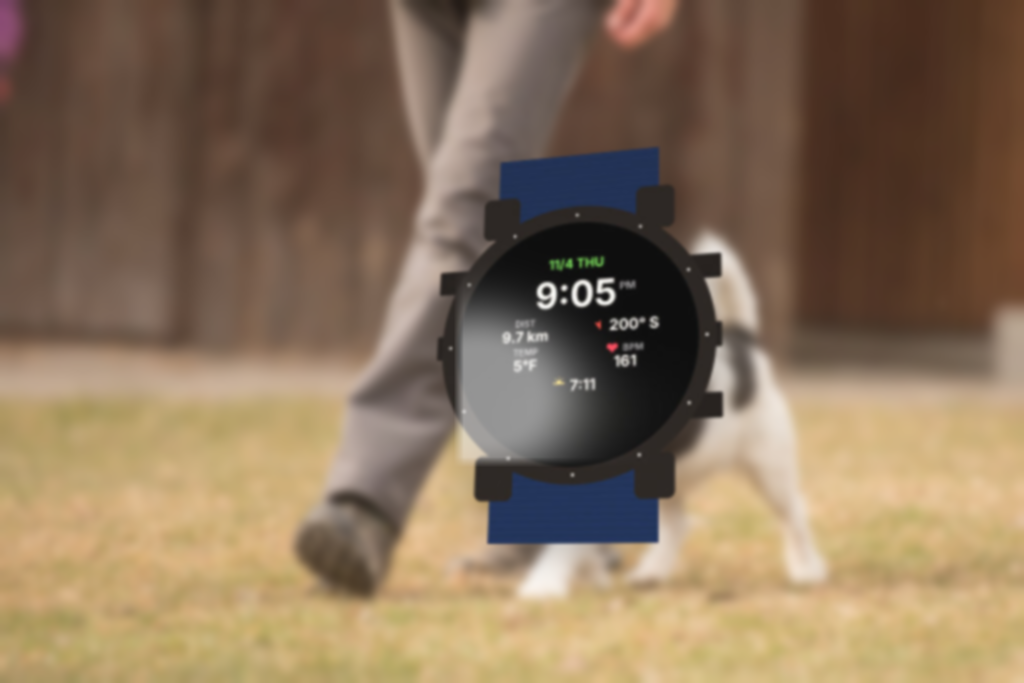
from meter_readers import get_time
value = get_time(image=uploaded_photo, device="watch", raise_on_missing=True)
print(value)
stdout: 9:05
